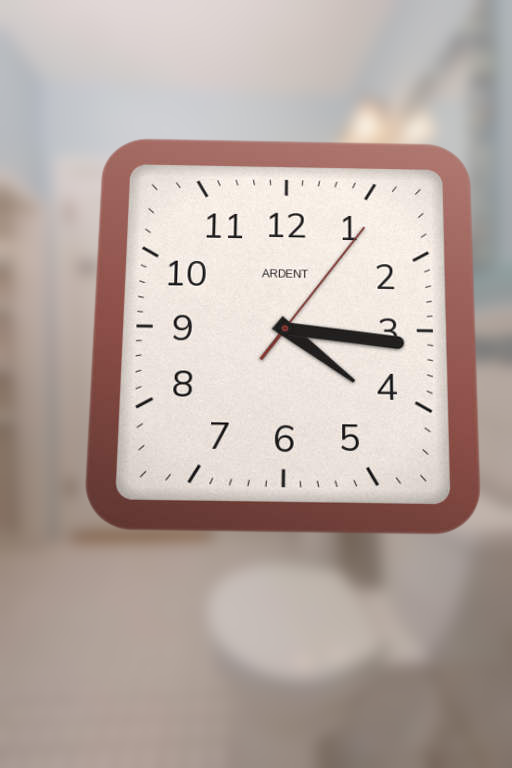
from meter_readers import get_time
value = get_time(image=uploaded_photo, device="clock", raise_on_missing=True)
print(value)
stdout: 4:16:06
